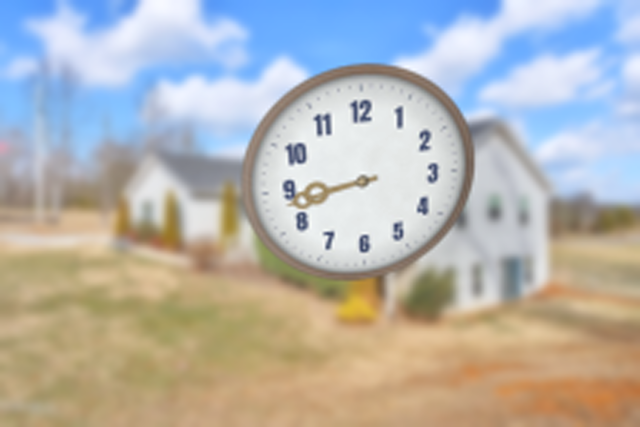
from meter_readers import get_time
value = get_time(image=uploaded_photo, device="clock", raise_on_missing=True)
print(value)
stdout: 8:43
